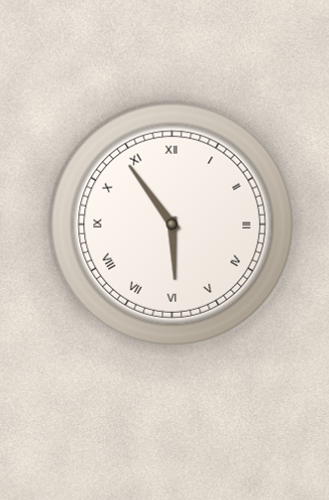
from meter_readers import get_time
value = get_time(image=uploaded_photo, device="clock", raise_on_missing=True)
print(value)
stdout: 5:54
